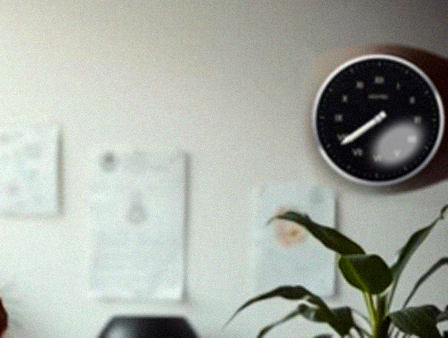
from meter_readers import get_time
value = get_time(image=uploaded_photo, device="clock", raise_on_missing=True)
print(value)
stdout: 7:39
